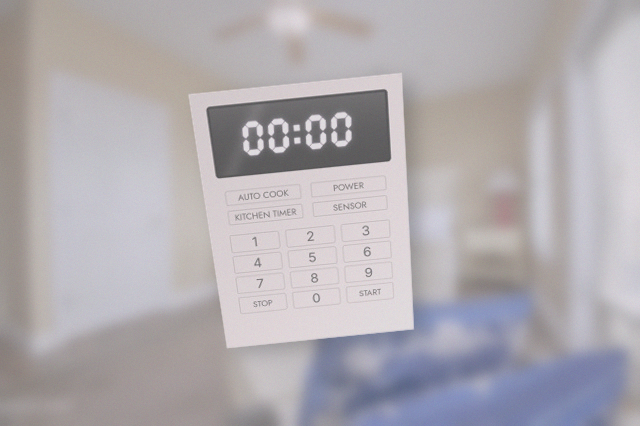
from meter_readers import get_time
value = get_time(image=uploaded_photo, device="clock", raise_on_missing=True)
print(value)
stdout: 0:00
